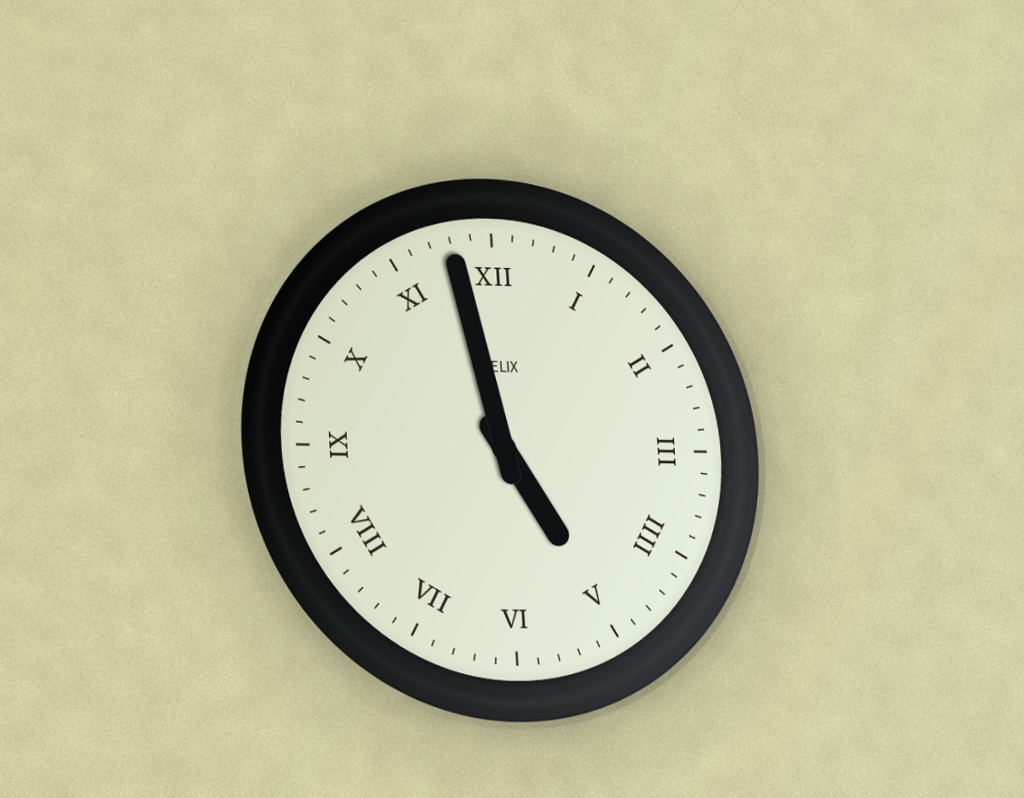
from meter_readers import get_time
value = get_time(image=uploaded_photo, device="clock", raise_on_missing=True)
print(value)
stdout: 4:58
